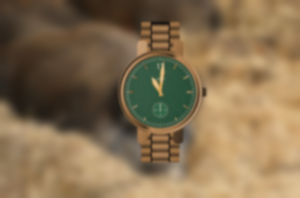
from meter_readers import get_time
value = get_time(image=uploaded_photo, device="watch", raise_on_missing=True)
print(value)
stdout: 11:01
